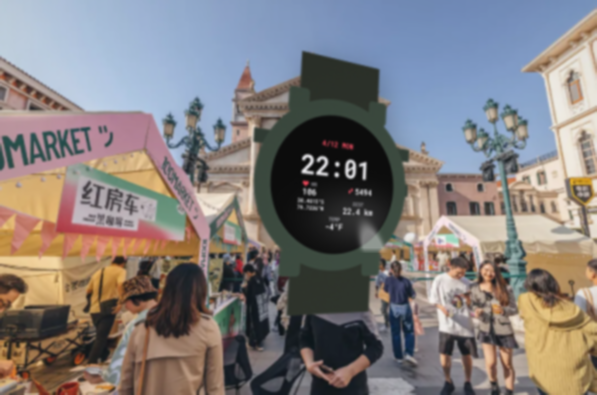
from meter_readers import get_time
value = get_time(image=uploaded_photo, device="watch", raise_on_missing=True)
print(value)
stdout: 22:01
